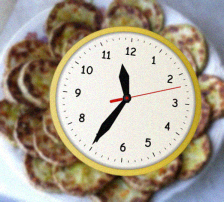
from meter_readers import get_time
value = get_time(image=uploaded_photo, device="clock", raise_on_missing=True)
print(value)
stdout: 11:35:12
